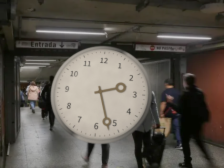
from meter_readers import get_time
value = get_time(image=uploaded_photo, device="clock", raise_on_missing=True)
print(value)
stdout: 2:27
